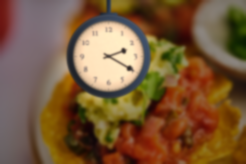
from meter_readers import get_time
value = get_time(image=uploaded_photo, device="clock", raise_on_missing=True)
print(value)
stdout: 2:20
